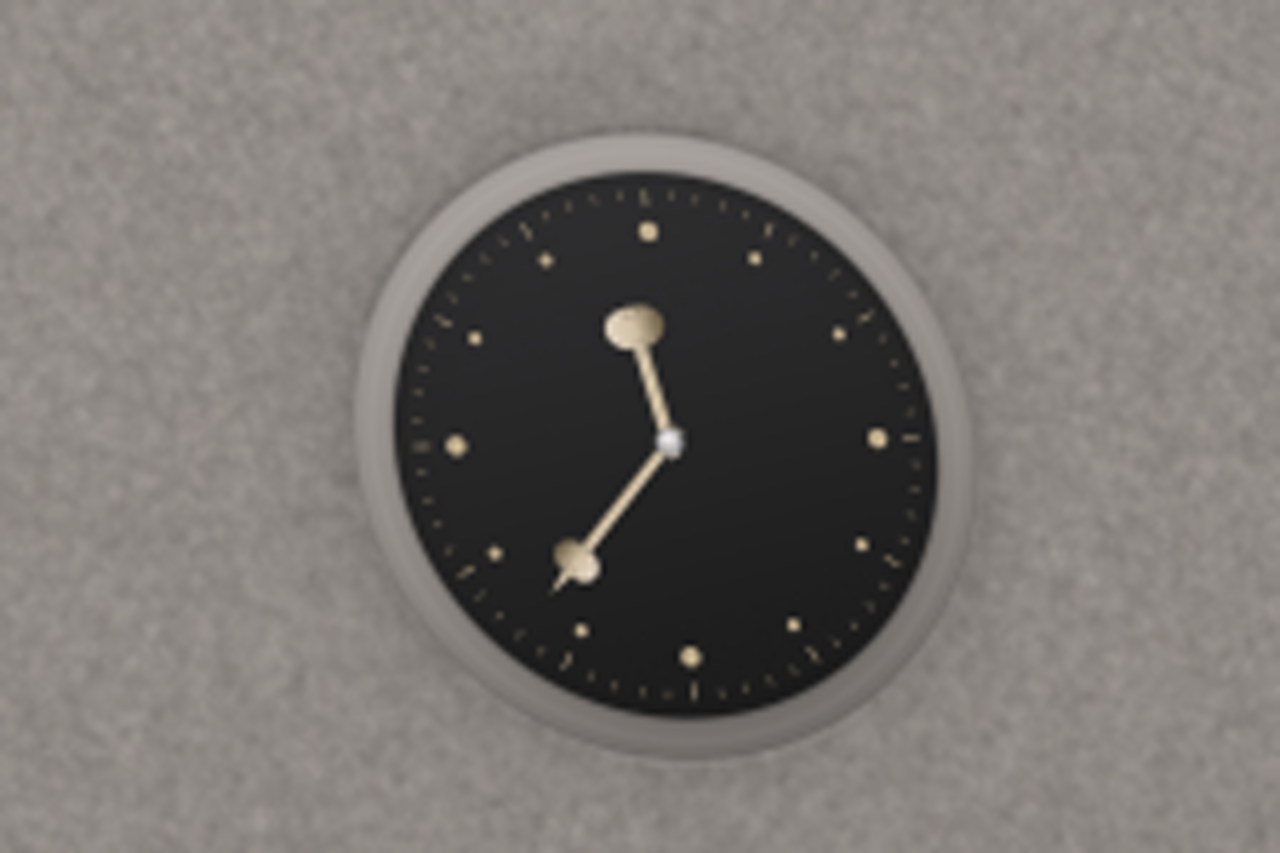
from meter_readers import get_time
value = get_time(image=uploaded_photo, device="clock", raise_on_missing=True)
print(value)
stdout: 11:37
